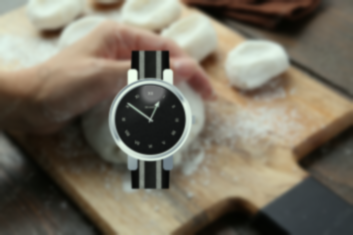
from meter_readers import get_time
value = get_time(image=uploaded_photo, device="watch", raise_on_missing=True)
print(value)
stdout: 12:51
